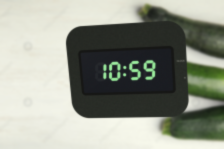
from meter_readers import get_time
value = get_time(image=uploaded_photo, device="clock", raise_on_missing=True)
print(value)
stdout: 10:59
